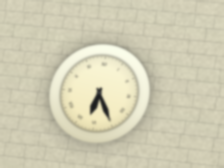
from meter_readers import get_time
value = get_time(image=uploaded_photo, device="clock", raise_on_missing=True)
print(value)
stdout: 6:25
